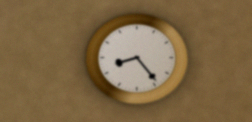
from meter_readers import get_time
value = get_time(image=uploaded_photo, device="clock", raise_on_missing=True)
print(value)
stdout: 8:24
